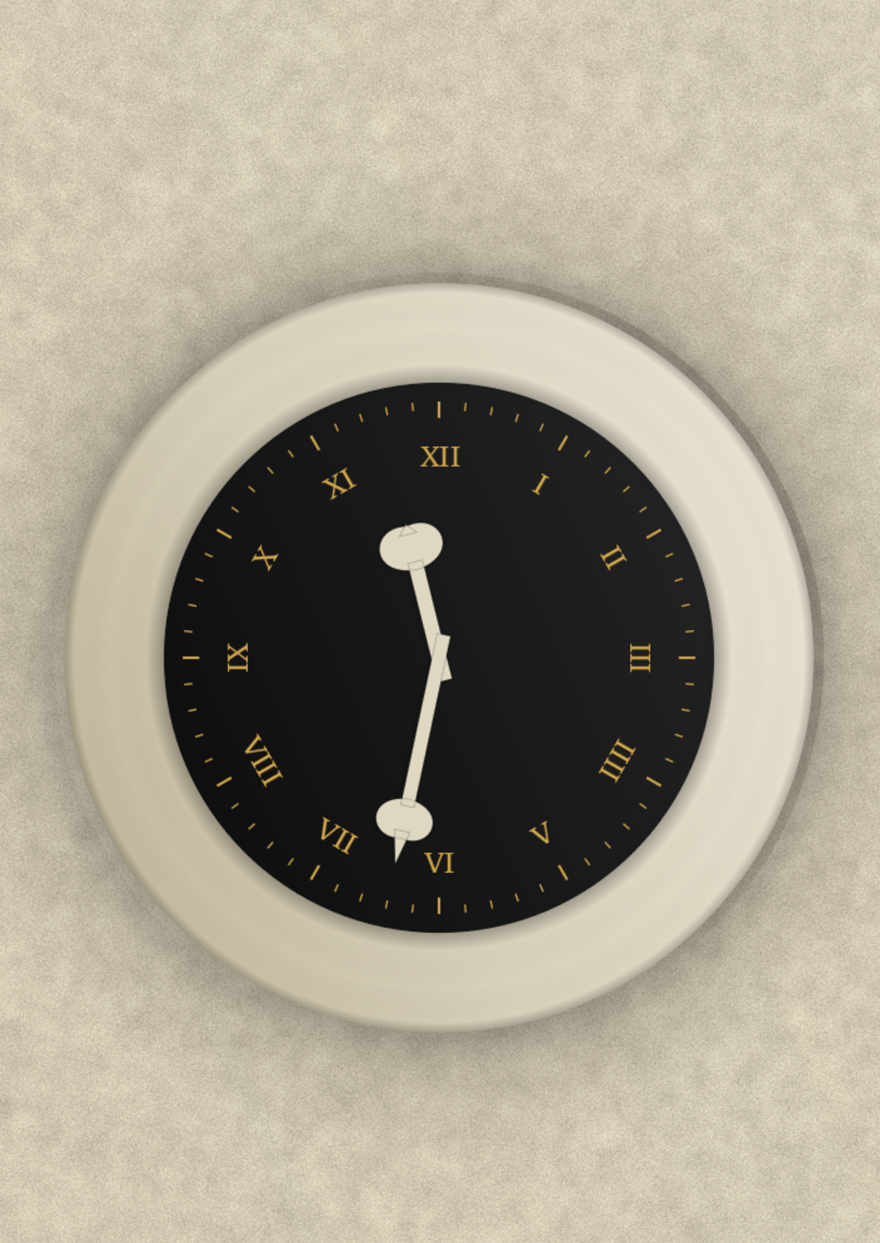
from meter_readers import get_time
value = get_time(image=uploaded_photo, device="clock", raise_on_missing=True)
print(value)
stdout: 11:32
